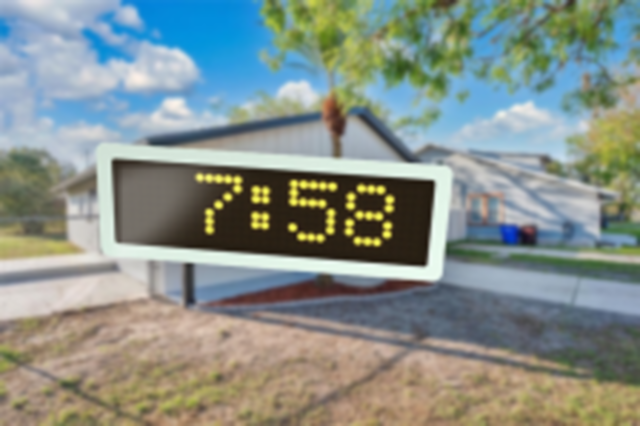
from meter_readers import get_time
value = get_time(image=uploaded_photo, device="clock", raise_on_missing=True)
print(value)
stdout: 7:58
